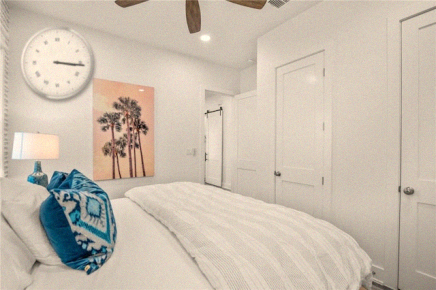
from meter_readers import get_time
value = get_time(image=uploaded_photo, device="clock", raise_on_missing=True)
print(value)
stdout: 3:16
